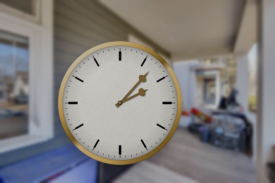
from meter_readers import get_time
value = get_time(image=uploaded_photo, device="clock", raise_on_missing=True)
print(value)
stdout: 2:07
